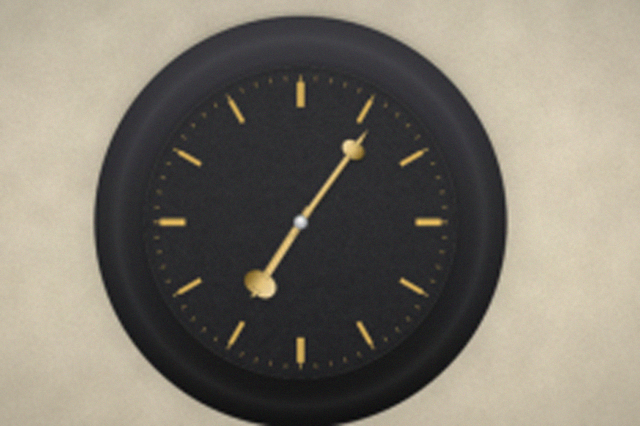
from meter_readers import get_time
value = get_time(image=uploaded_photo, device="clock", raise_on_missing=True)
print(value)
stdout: 7:06
